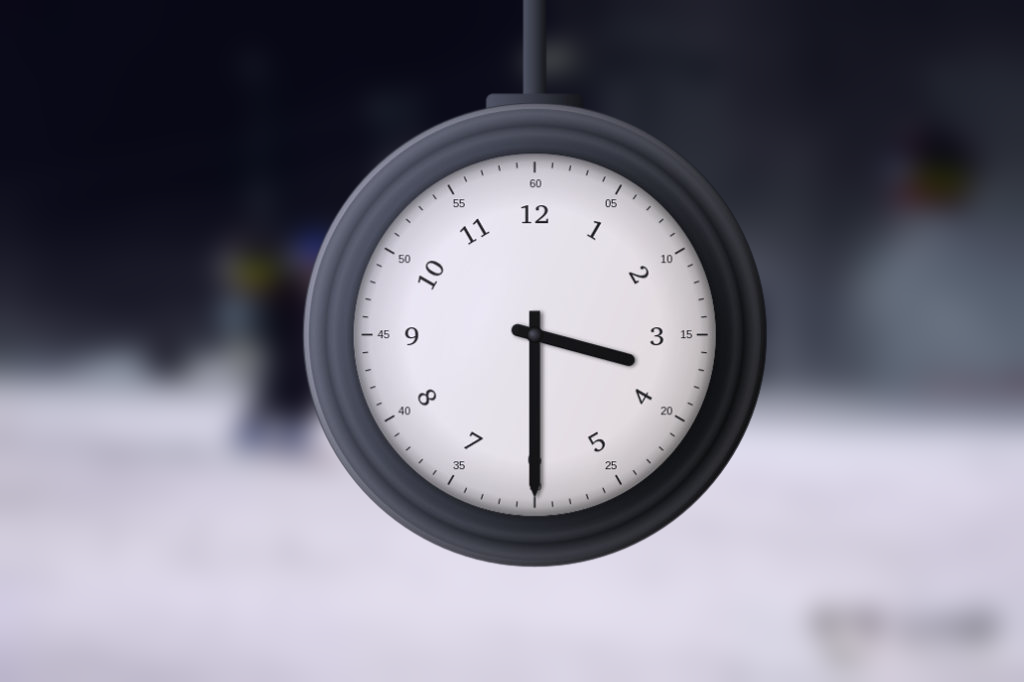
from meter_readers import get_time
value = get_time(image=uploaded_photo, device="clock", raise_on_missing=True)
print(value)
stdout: 3:30
